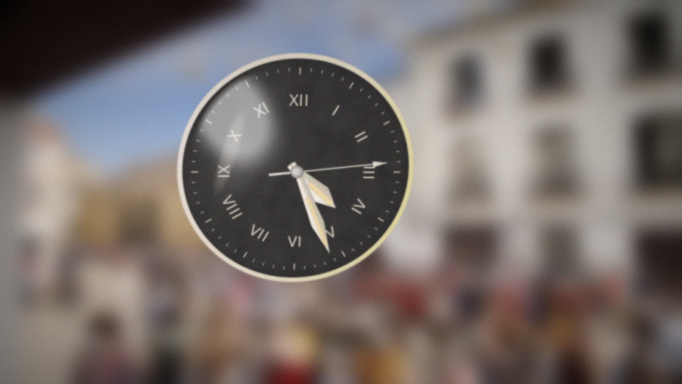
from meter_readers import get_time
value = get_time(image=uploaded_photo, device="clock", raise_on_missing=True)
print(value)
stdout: 4:26:14
